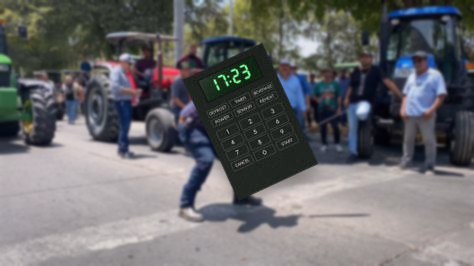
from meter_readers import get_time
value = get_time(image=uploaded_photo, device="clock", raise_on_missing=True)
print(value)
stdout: 17:23
